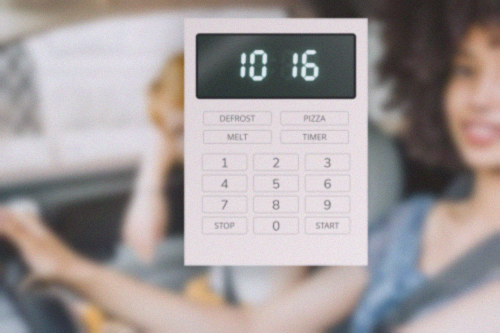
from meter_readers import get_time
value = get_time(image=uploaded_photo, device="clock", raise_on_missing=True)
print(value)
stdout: 10:16
